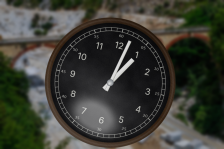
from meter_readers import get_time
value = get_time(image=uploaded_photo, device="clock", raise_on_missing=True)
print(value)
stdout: 1:02
